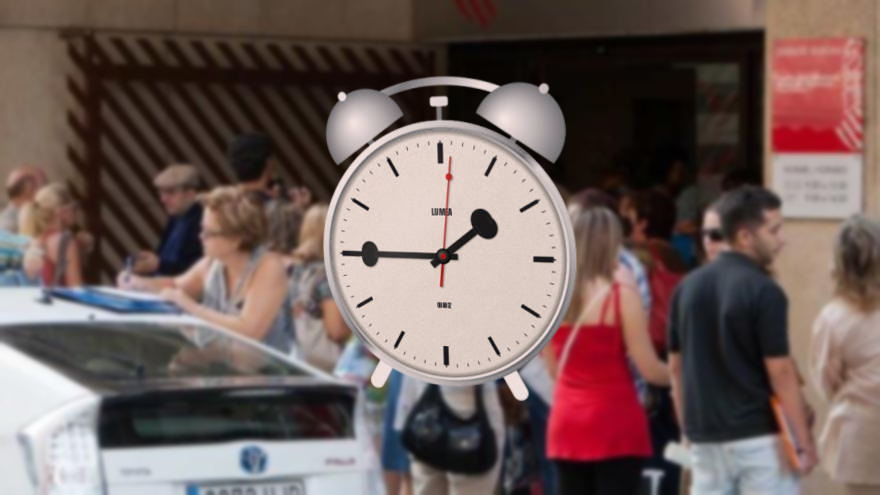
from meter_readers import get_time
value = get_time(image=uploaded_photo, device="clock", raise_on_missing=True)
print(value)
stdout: 1:45:01
